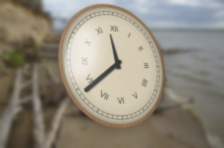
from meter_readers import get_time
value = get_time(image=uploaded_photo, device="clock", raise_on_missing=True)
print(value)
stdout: 11:39
